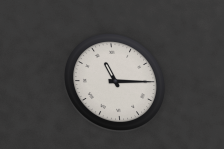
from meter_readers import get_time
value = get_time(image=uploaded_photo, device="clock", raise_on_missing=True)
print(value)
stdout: 11:15
